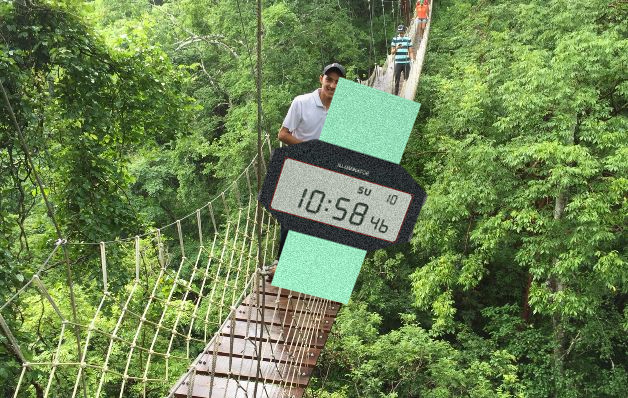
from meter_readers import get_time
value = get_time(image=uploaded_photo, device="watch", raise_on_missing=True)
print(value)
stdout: 10:58:46
